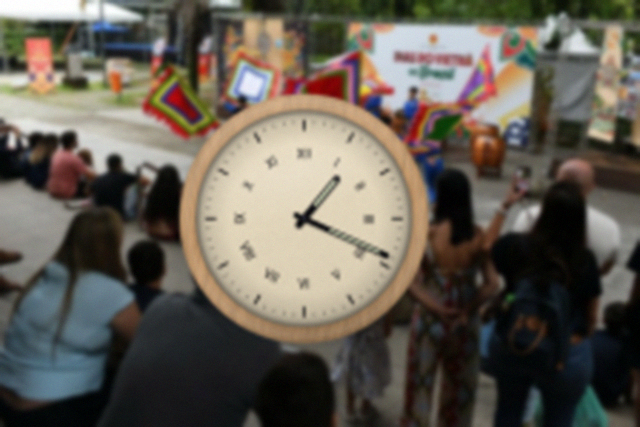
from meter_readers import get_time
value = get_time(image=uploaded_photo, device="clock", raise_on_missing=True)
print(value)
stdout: 1:19
